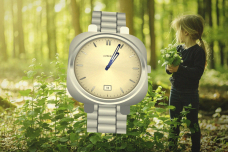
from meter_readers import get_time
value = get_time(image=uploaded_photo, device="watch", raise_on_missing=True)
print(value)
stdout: 1:04
